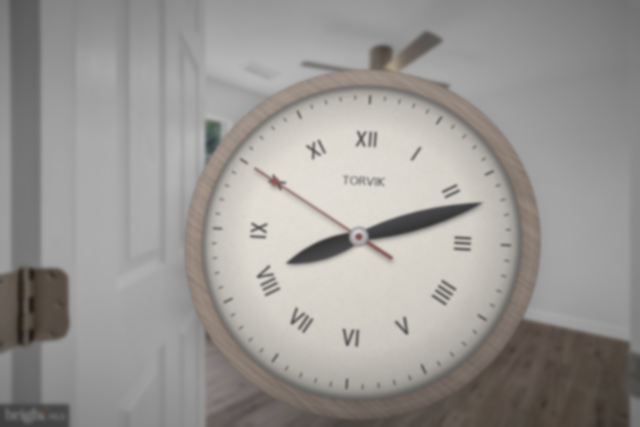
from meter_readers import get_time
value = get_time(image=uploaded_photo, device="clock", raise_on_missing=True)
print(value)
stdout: 8:11:50
